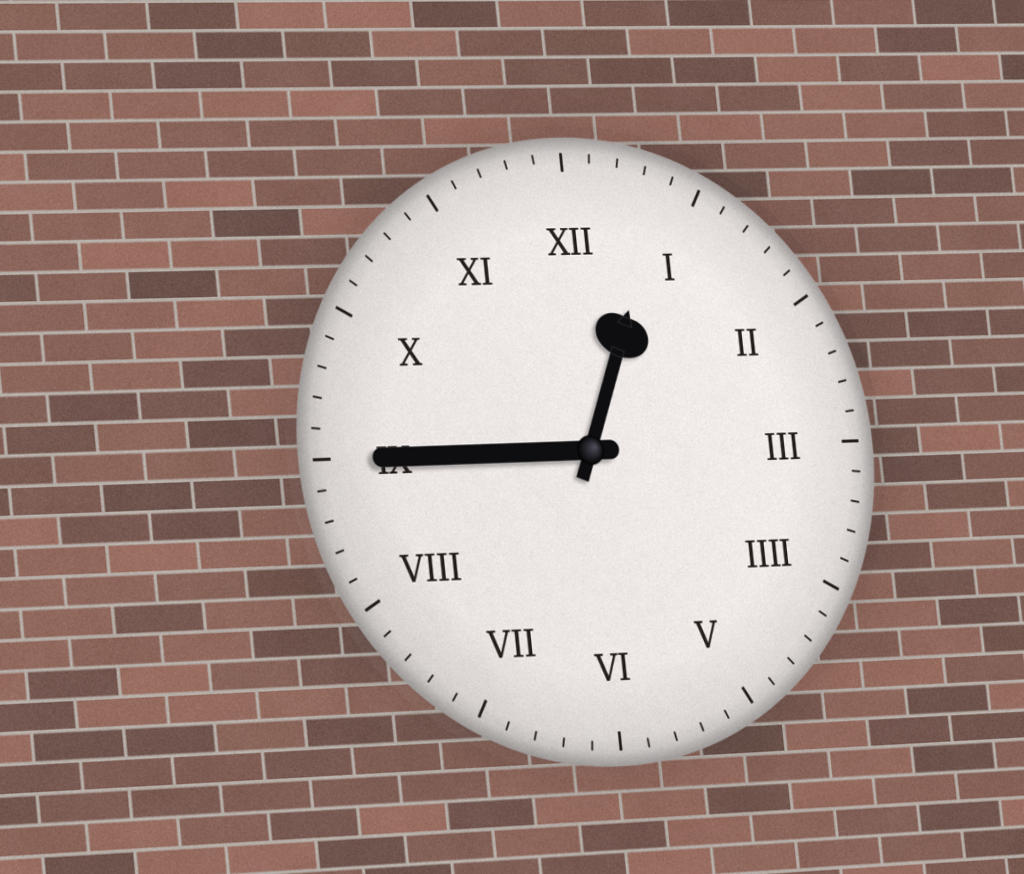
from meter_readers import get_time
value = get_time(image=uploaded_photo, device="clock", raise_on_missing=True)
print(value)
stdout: 12:45
